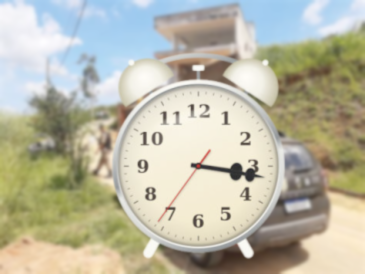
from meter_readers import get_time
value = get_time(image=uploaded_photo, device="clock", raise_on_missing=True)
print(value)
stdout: 3:16:36
